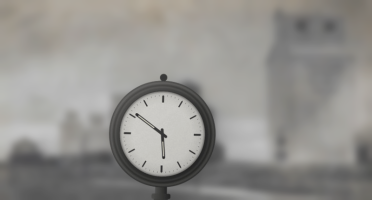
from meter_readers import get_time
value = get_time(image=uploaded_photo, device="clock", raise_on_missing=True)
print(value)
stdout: 5:51
